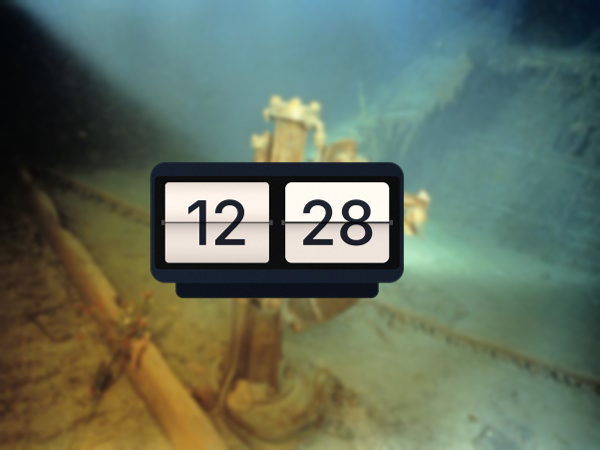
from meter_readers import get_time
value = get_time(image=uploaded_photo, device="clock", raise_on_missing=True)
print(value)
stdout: 12:28
